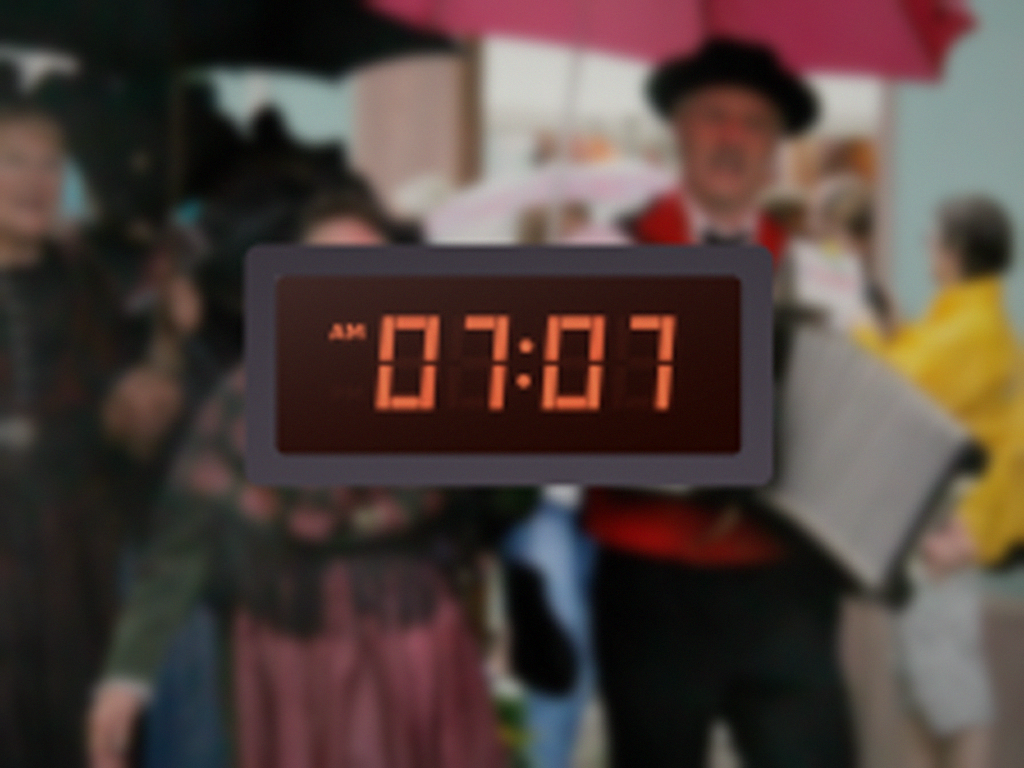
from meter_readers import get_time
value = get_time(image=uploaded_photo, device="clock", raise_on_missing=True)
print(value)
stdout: 7:07
